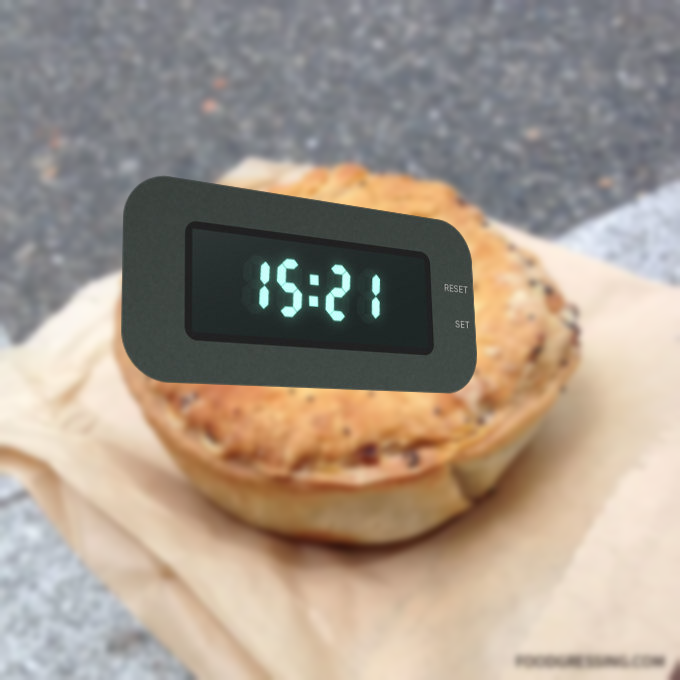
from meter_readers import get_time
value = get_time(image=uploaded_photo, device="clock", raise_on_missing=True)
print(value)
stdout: 15:21
